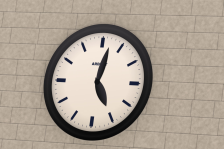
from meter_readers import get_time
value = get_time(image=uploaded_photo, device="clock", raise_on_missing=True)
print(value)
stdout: 5:02
